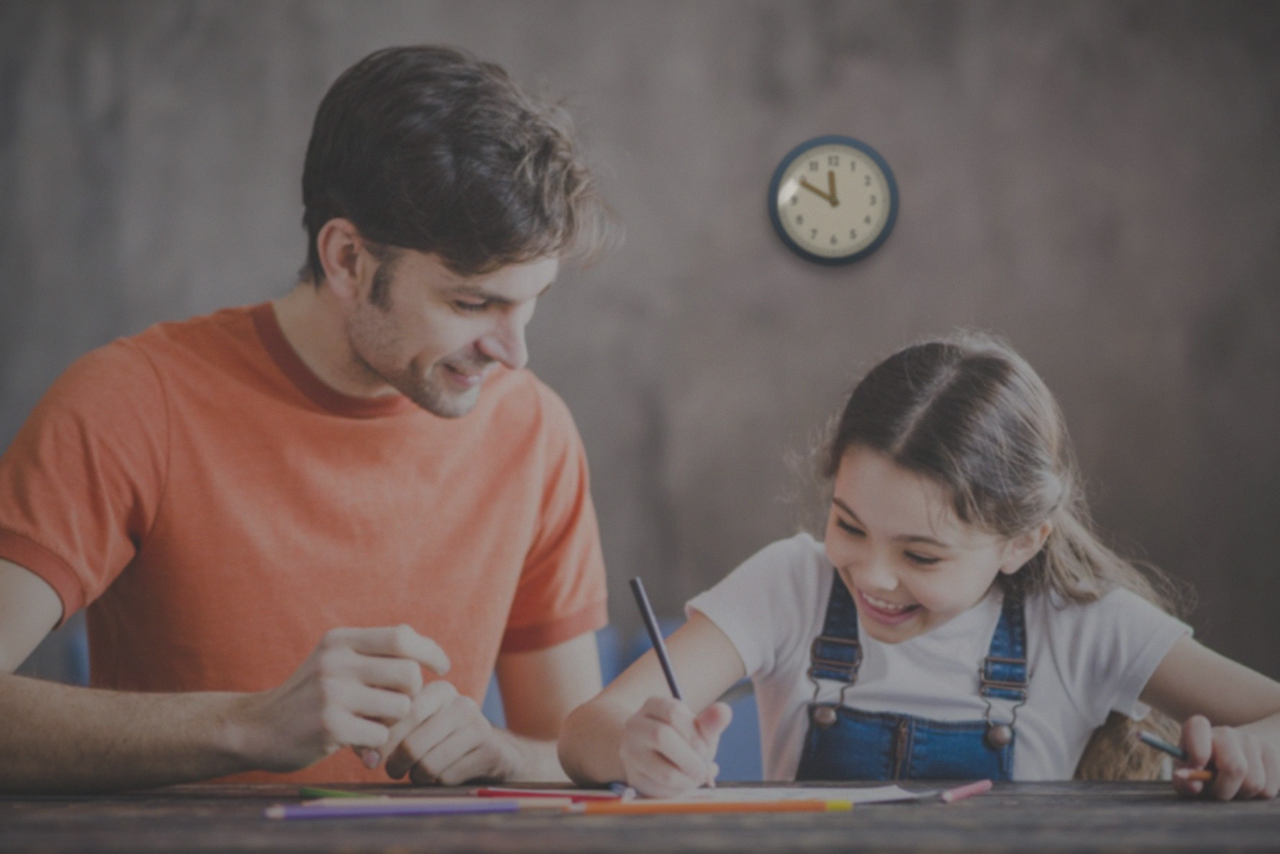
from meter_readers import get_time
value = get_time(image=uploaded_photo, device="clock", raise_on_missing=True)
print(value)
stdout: 11:50
